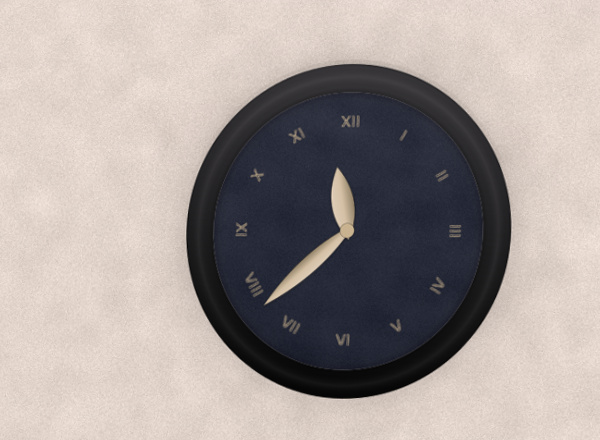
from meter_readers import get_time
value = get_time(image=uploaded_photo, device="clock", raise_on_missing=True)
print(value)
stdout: 11:38
